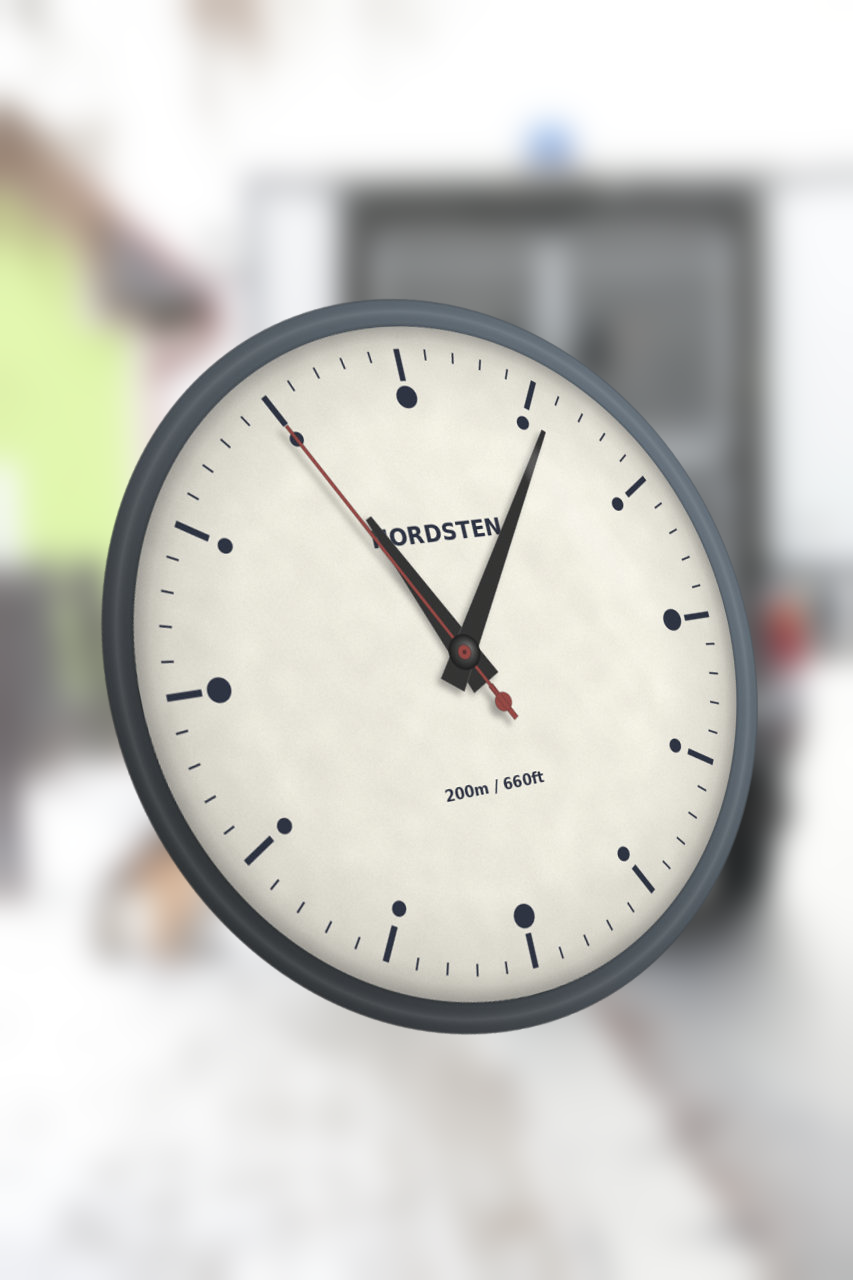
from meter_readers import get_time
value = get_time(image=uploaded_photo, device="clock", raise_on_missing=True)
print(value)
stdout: 11:05:55
